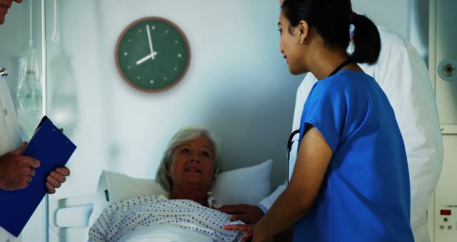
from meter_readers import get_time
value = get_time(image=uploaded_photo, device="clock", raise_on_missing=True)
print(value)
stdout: 7:58
